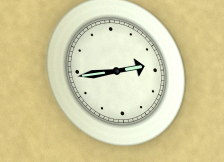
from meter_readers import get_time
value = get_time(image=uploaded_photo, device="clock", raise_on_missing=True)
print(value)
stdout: 2:44
